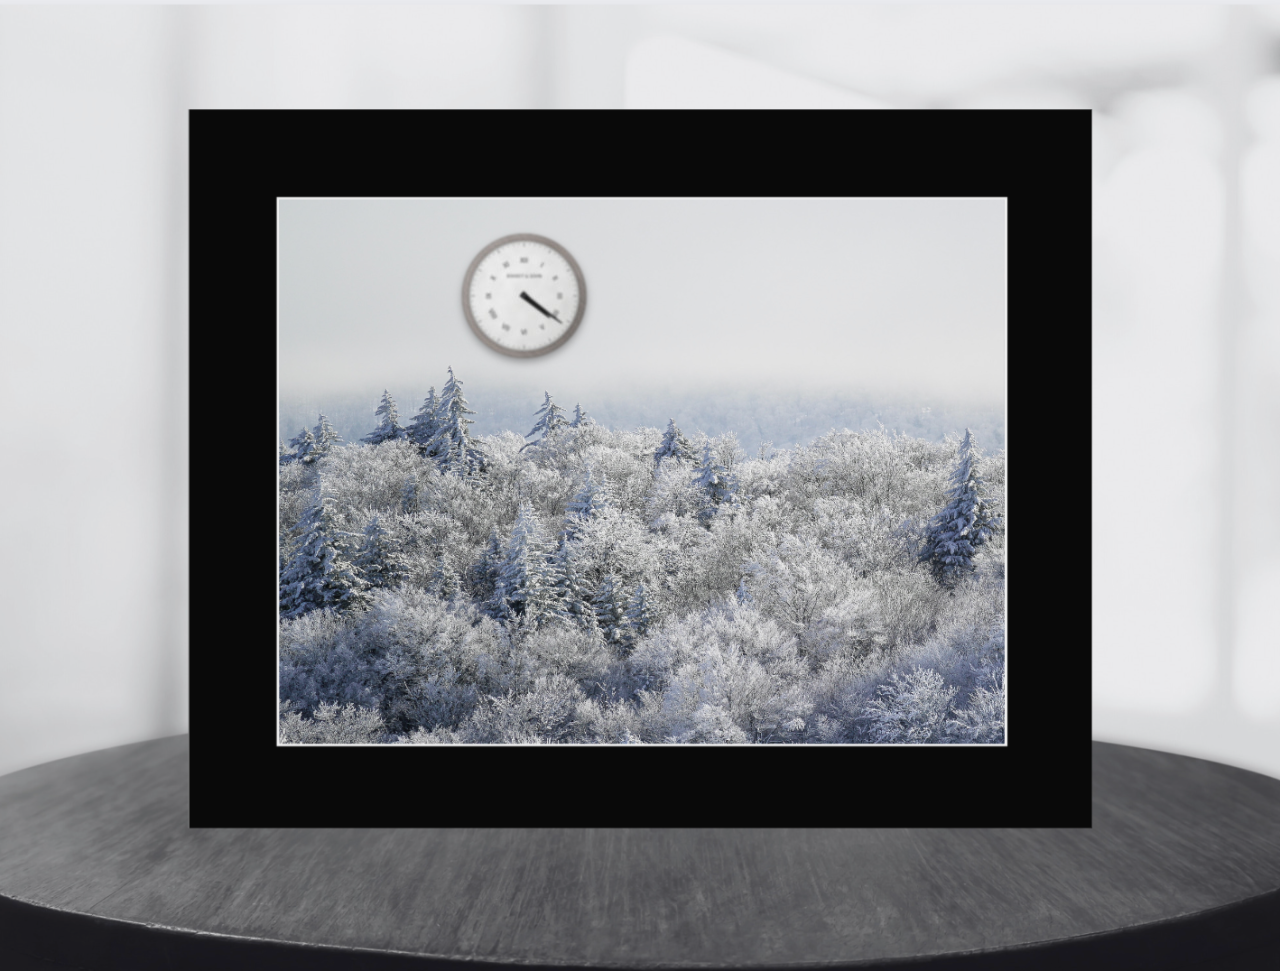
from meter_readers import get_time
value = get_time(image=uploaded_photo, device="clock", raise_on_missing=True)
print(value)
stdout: 4:21
